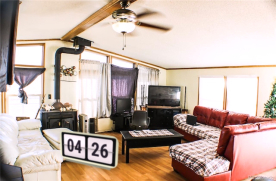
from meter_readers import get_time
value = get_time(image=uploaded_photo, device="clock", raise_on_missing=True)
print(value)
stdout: 4:26
